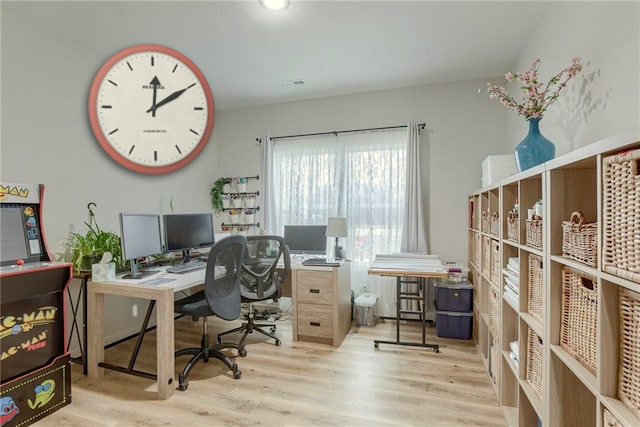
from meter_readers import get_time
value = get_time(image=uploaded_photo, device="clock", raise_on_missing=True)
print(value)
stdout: 12:10
